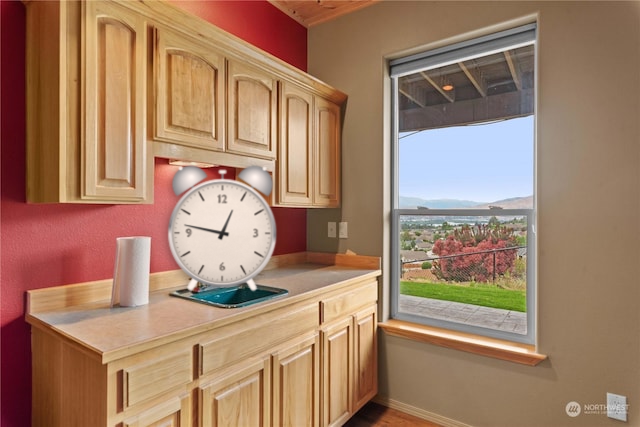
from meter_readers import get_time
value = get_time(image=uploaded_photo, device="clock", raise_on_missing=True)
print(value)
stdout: 12:47
